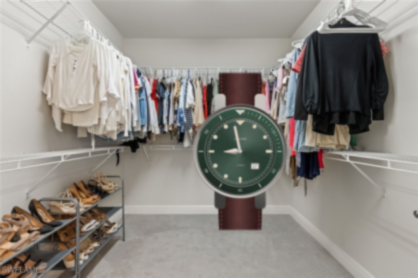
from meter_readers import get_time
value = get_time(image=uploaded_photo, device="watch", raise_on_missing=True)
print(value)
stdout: 8:58
